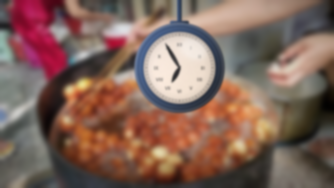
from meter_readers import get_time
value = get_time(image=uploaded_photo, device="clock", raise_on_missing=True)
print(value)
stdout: 6:55
